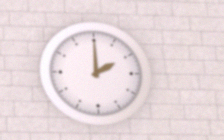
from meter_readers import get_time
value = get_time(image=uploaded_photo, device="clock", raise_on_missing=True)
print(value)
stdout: 2:00
